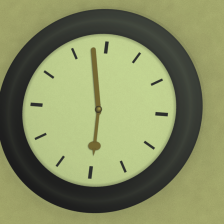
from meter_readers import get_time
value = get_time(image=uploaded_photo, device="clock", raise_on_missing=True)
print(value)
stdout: 5:58
